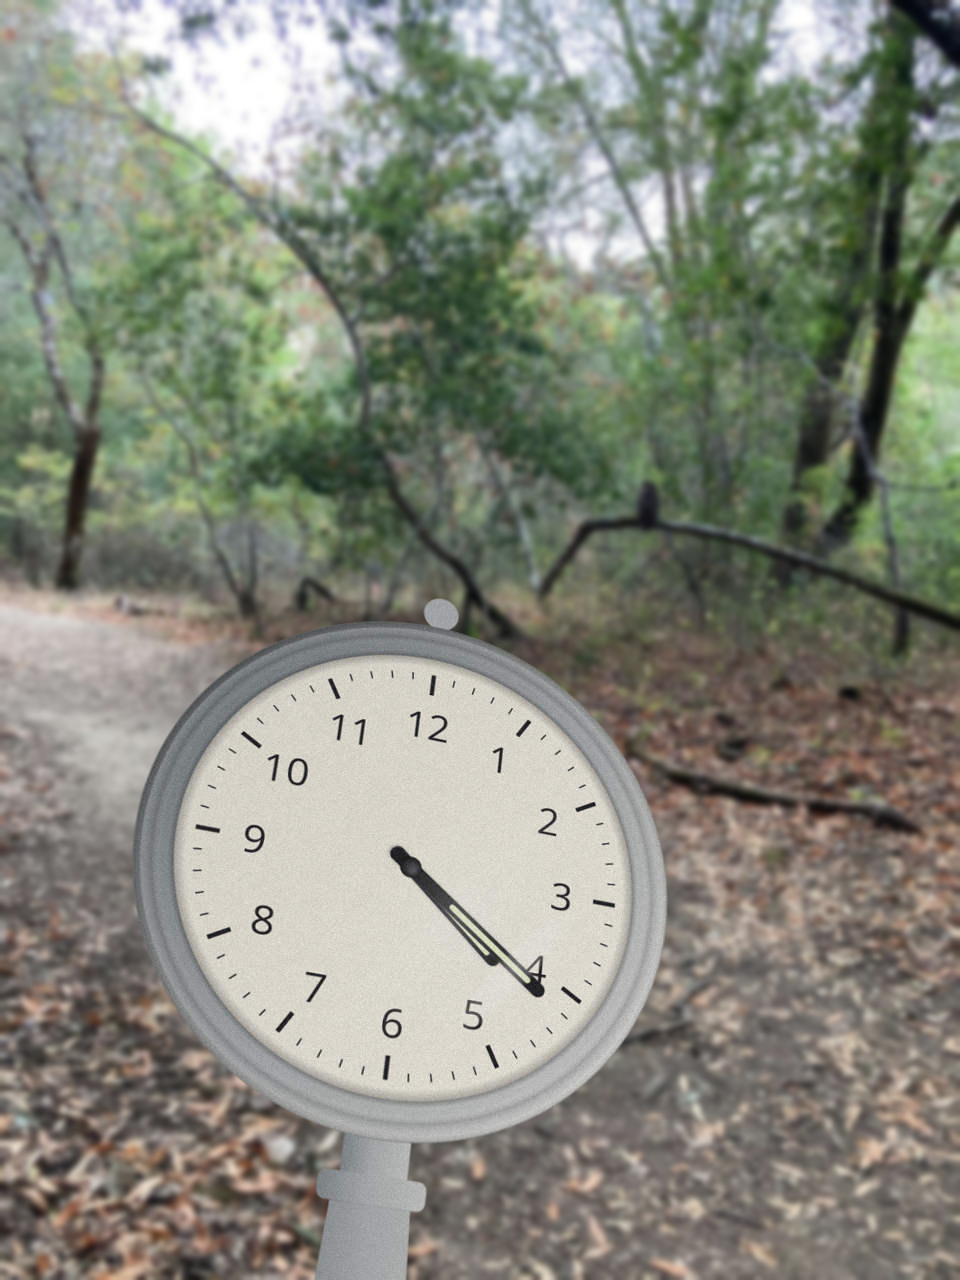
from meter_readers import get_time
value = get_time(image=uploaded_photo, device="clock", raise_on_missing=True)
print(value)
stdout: 4:21
